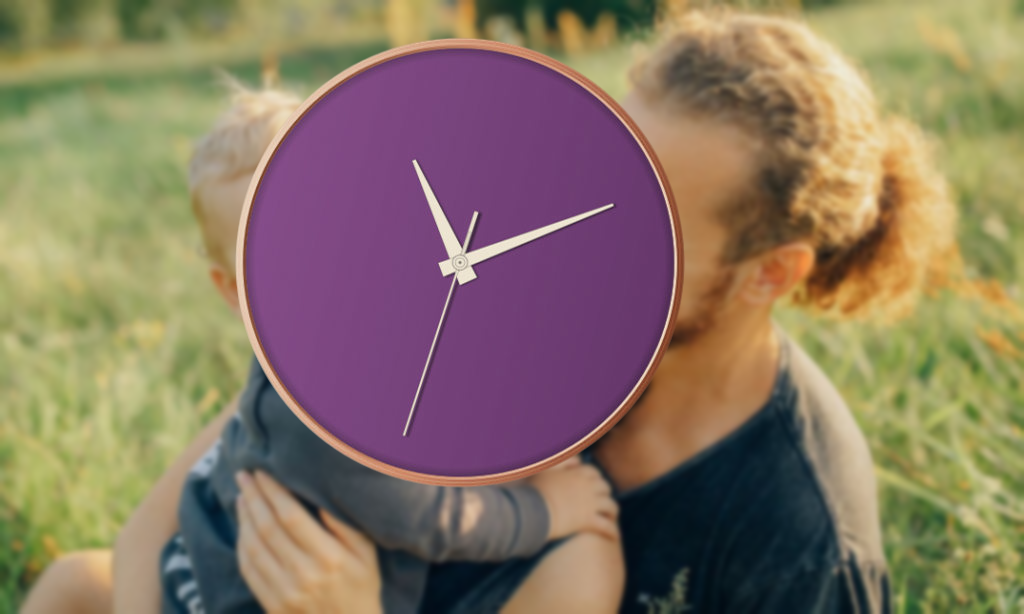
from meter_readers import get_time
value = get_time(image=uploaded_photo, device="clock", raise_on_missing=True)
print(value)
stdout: 11:11:33
